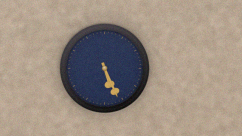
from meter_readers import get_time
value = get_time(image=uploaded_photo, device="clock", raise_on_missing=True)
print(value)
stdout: 5:26
